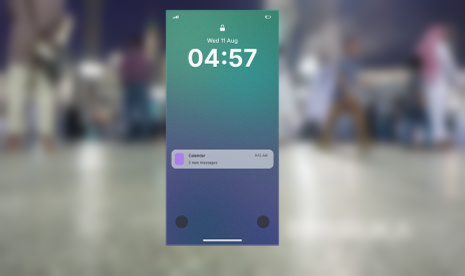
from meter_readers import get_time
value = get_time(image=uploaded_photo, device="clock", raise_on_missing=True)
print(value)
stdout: 4:57
